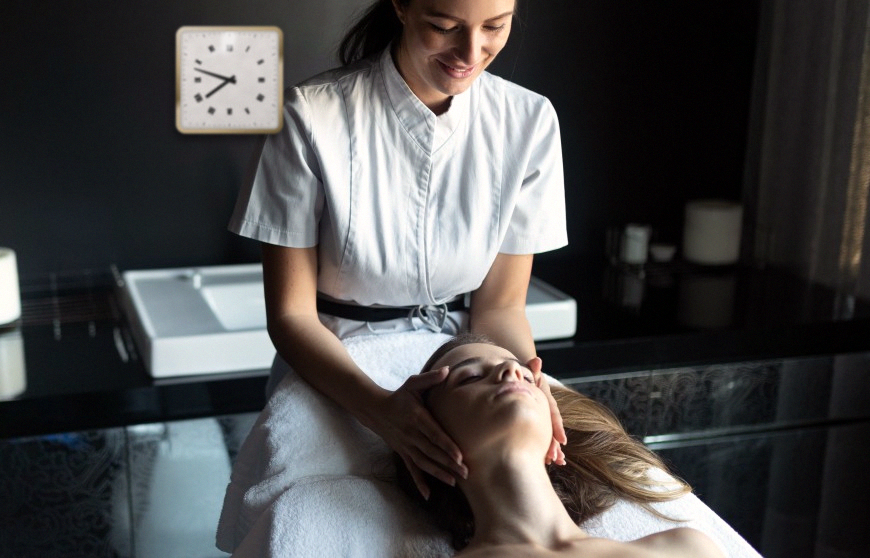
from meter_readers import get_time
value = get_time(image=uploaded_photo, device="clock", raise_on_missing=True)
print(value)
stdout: 7:48
